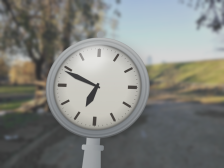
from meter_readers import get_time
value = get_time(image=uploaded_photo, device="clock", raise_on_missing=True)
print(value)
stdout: 6:49
